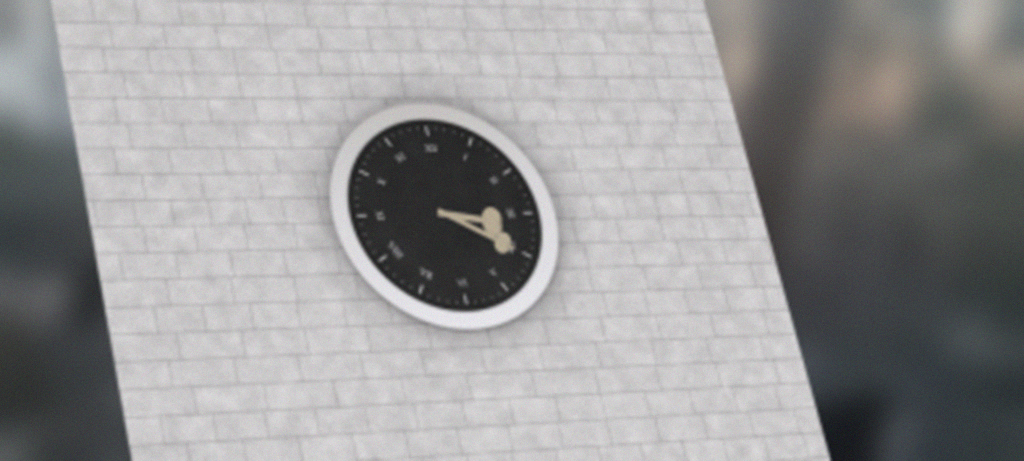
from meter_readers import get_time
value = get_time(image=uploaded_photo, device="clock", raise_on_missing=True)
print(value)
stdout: 3:20
